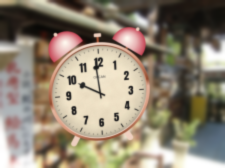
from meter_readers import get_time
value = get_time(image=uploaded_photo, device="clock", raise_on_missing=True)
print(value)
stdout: 9:59
